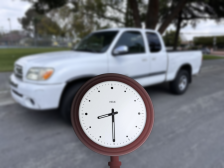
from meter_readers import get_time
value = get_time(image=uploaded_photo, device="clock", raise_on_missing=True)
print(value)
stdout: 8:30
